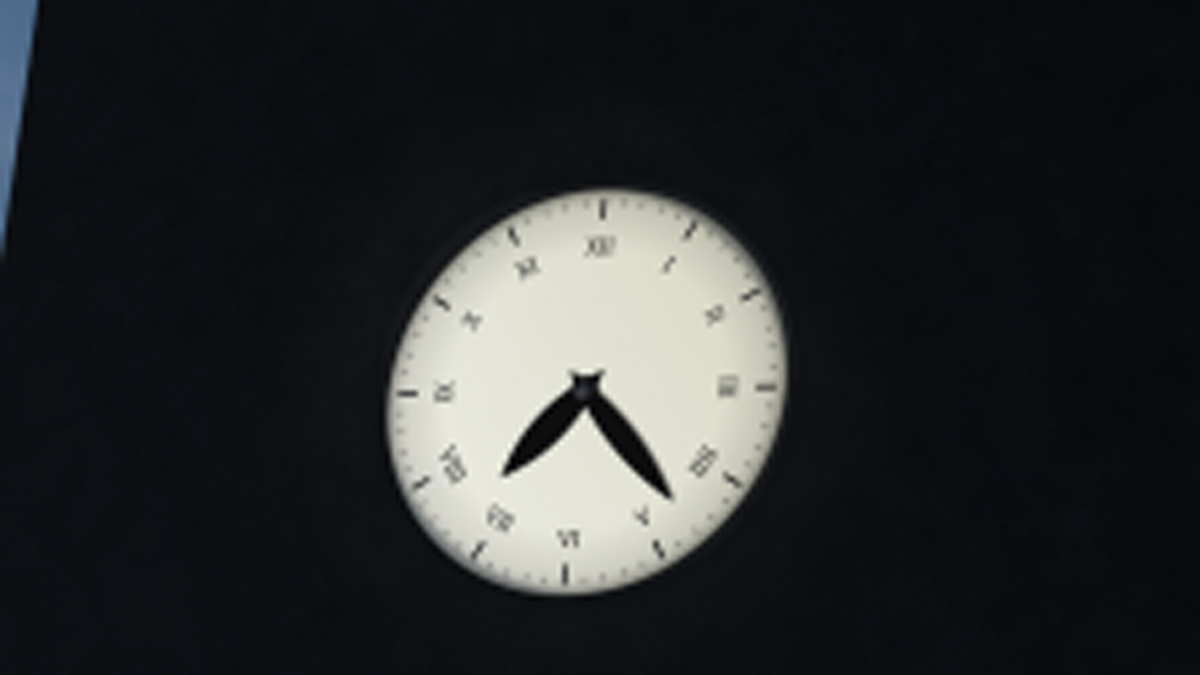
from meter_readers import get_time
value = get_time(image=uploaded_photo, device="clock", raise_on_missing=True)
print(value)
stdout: 7:23
